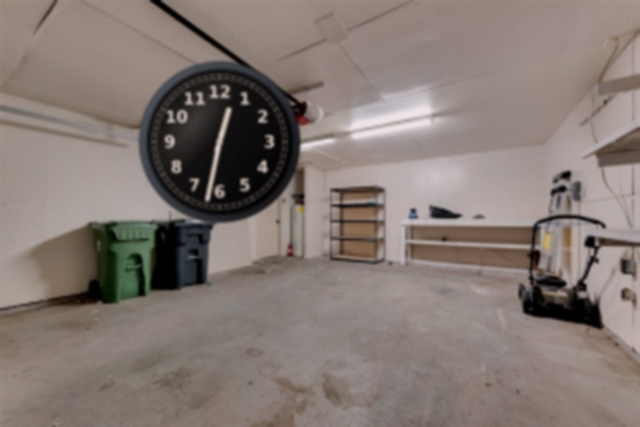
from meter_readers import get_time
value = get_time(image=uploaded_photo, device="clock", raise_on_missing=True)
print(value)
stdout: 12:32
